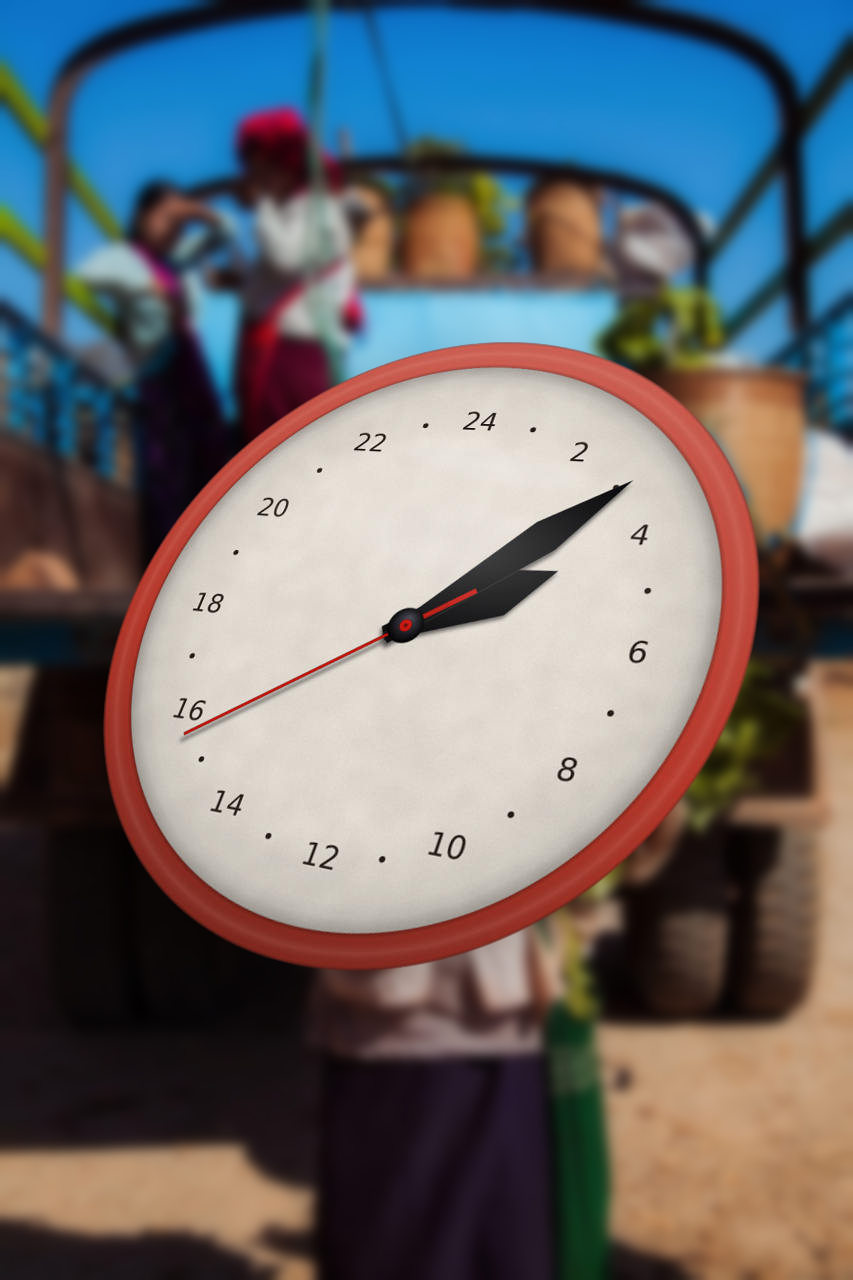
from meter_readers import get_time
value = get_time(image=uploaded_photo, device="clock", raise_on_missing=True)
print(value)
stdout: 4:07:39
